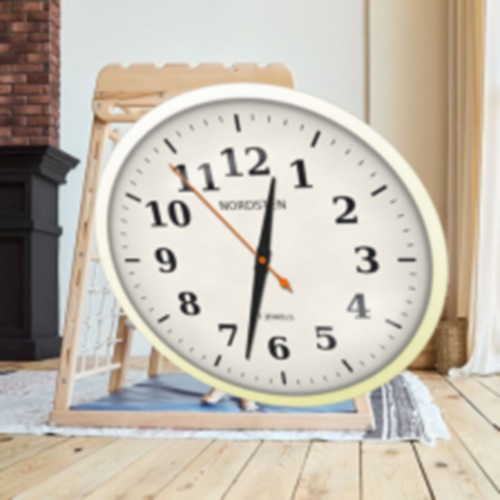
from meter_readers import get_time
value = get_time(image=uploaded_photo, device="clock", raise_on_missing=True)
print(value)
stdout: 12:32:54
